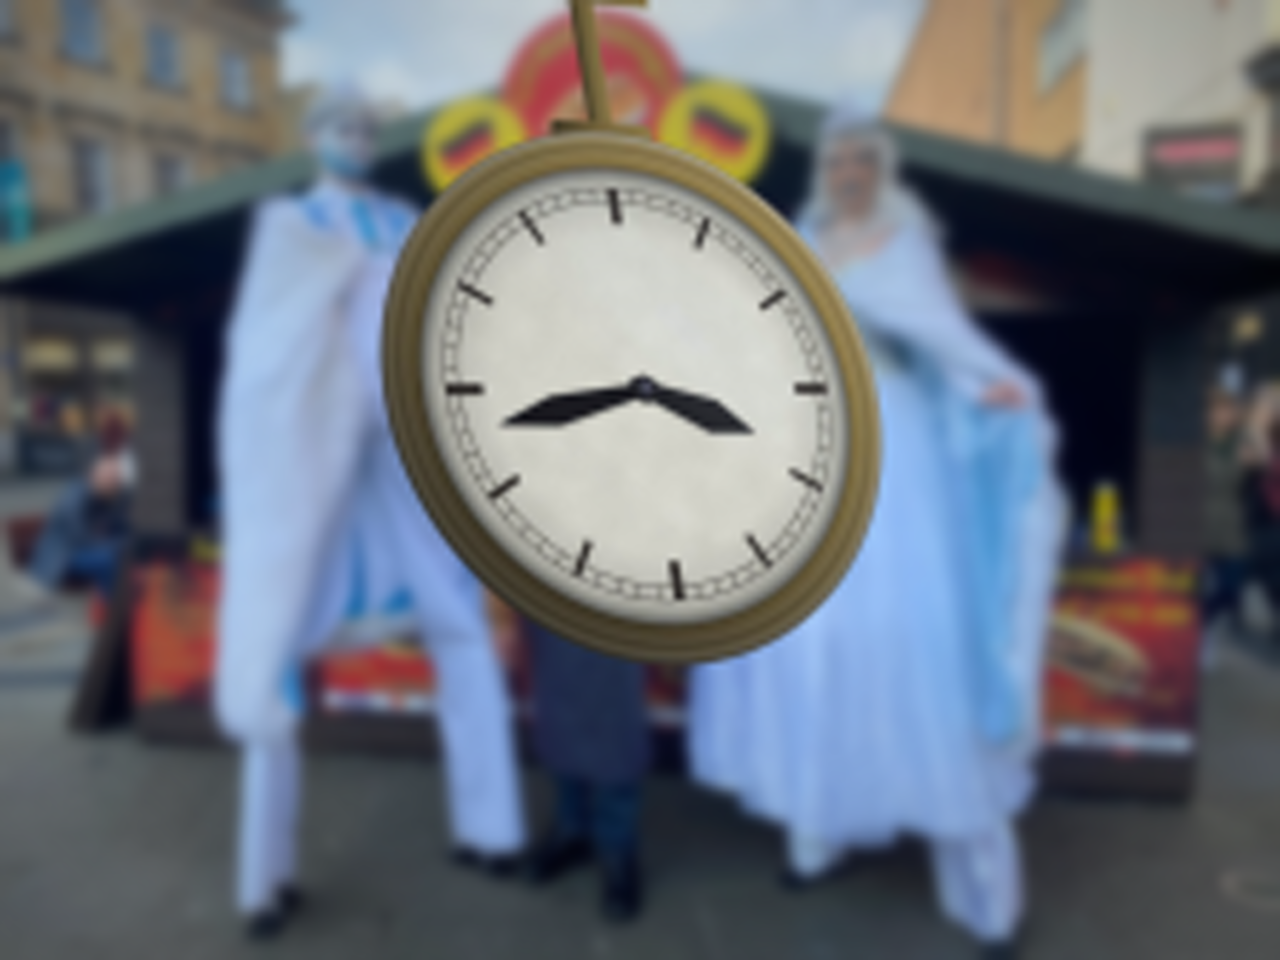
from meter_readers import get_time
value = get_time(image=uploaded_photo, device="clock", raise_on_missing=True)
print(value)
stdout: 3:43
